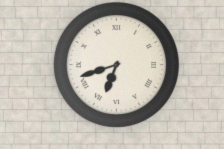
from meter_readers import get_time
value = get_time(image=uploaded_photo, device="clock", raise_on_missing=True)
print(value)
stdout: 6:42
